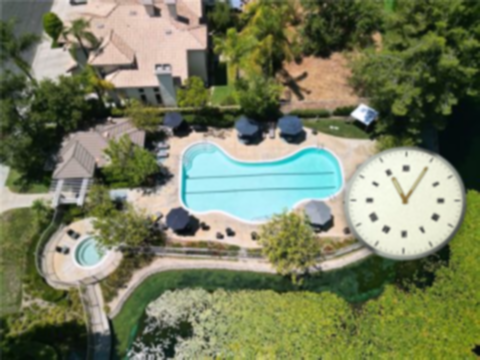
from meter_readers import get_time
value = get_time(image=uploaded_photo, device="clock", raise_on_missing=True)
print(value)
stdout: 11:05
